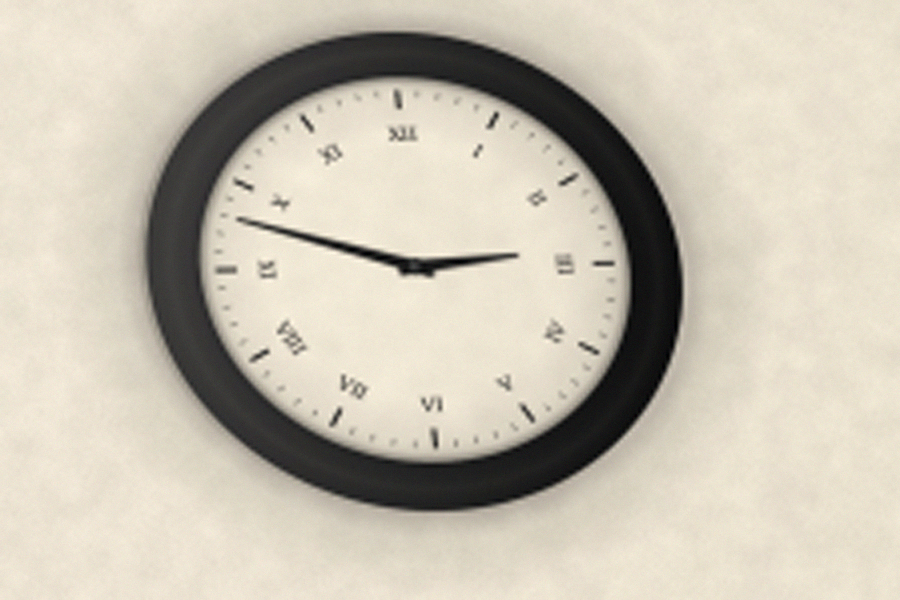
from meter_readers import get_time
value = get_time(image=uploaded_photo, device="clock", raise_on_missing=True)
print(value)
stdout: 2:48
